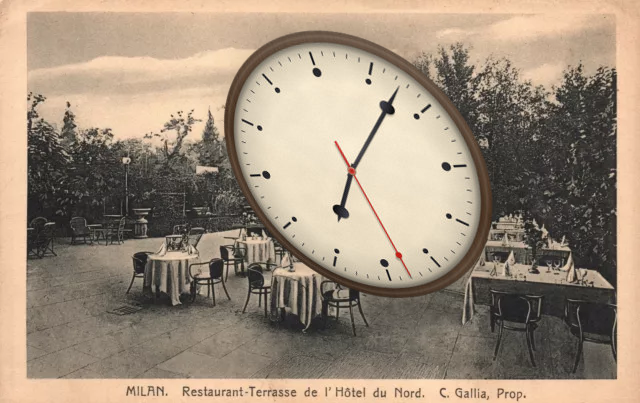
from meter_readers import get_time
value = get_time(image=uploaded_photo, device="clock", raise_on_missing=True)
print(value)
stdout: 7:07:28
